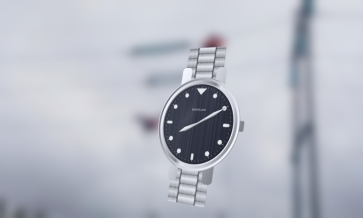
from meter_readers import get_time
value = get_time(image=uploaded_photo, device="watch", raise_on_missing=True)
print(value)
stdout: 8:10
